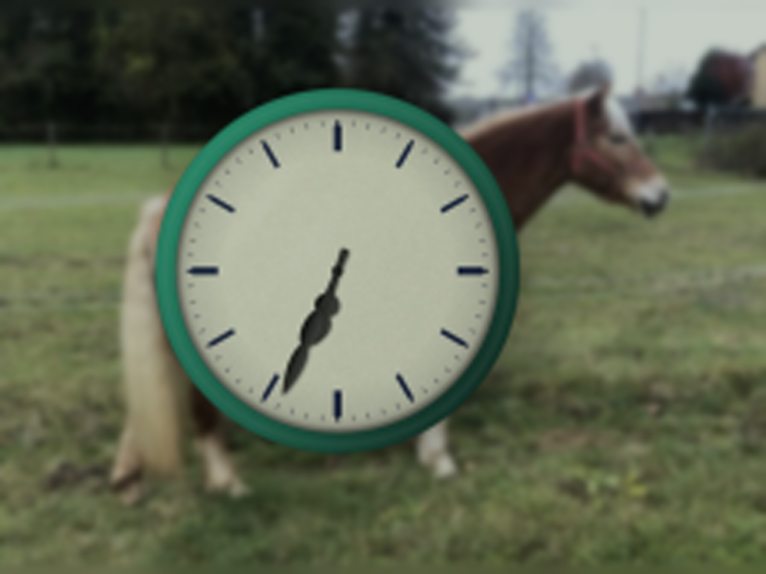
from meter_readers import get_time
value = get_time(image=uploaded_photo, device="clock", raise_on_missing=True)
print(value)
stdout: 6:34
